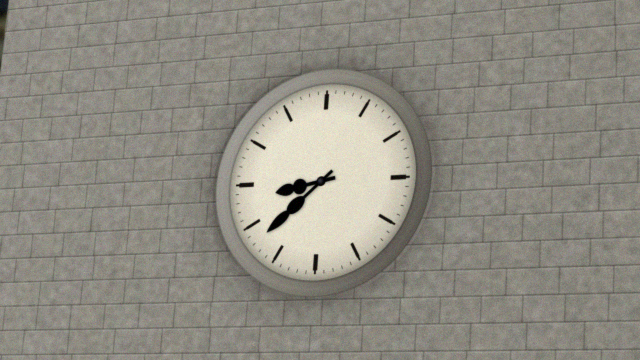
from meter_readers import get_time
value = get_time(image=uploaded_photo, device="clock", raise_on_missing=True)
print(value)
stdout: 8:38
